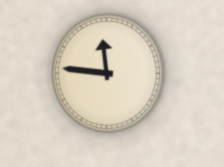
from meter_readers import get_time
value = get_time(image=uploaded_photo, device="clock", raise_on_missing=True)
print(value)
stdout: 11:46
